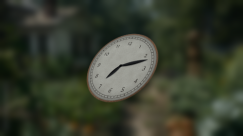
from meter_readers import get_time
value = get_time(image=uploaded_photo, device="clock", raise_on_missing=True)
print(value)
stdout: 7:12
